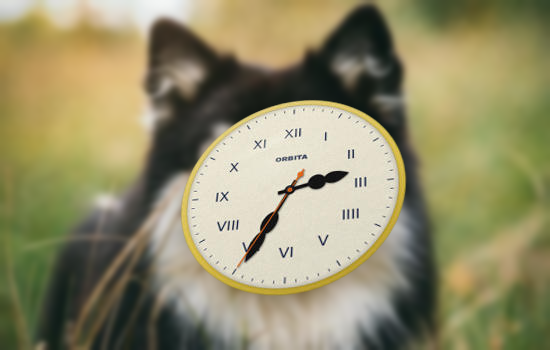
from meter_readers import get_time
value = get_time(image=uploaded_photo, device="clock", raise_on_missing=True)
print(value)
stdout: 2:34:35
